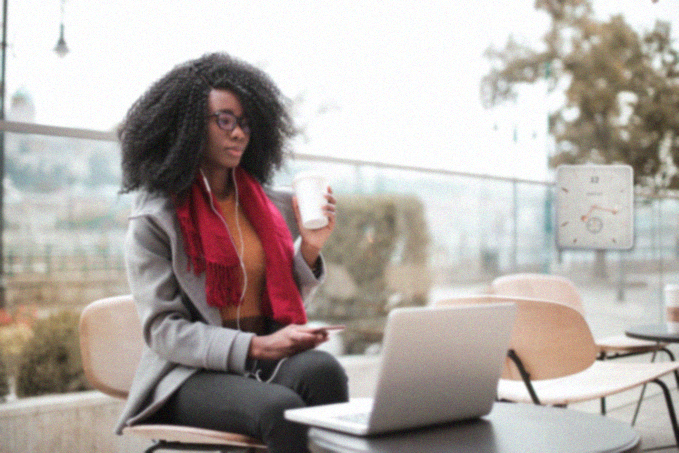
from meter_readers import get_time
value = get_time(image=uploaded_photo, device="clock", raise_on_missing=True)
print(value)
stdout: 7:17
